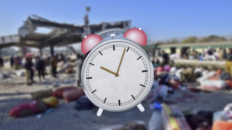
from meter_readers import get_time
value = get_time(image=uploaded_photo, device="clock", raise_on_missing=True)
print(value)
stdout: 10:04
